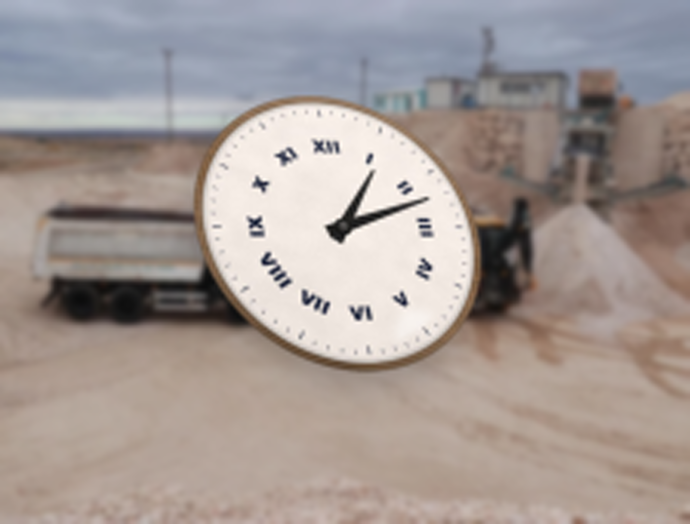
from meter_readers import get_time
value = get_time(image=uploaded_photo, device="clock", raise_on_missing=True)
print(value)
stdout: 1:12
